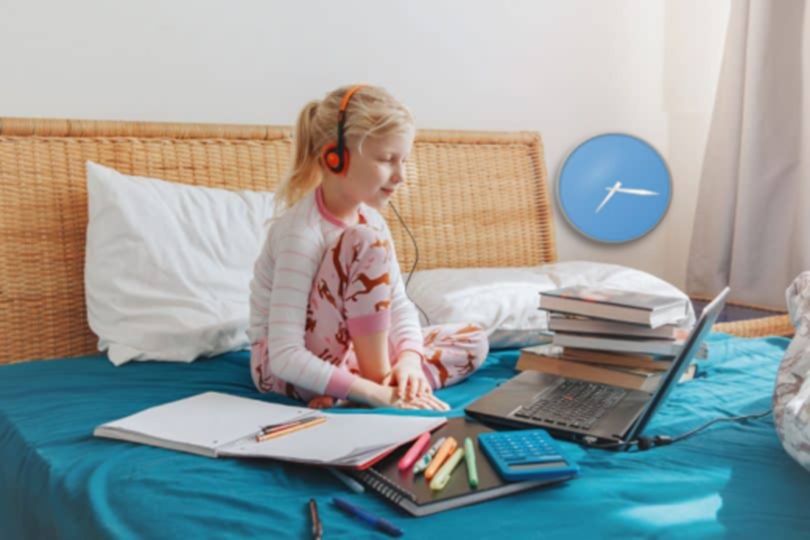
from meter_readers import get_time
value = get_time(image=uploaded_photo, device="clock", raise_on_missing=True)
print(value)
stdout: 7:16
